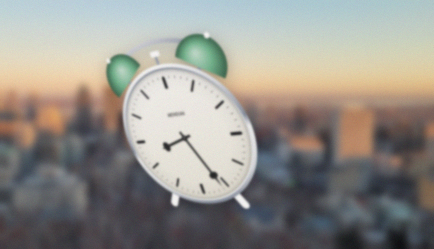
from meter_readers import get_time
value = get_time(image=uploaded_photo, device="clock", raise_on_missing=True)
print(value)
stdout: 8:26
